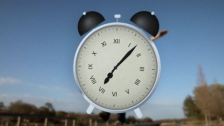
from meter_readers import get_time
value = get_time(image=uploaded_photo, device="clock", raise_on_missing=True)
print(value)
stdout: 7:07
